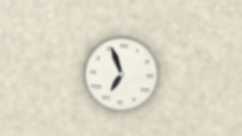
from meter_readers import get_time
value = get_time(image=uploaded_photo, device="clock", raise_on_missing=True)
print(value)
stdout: 6:56
